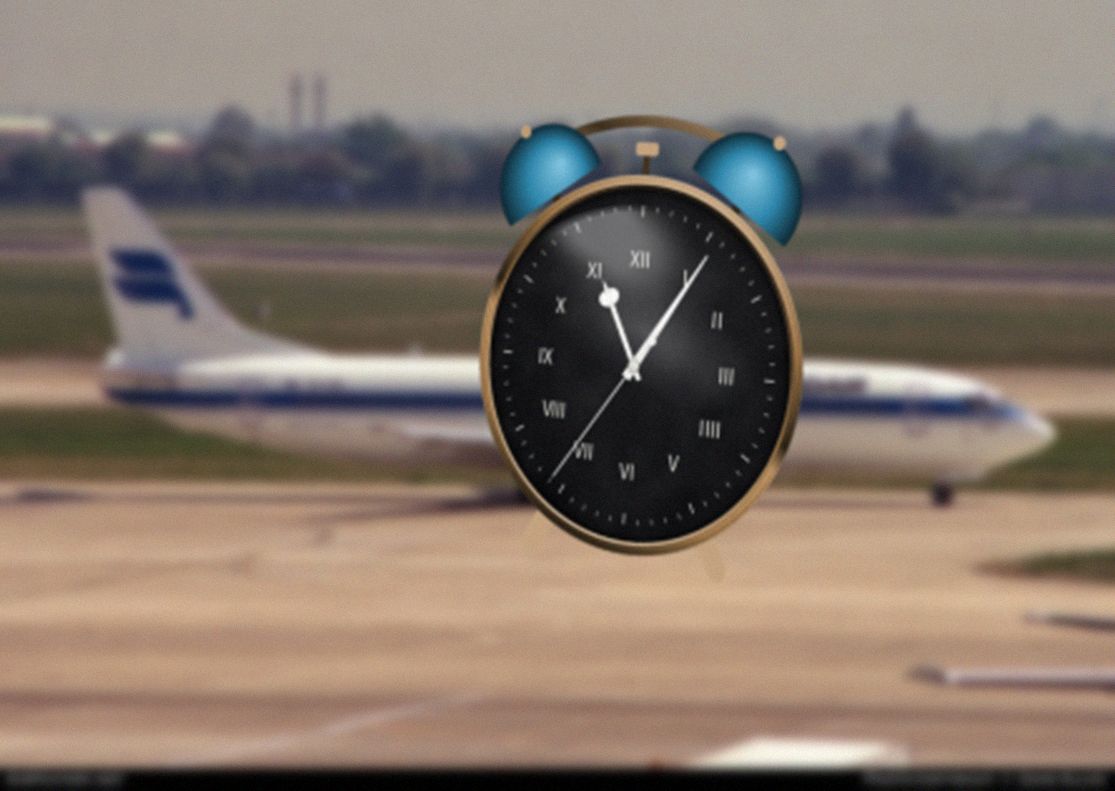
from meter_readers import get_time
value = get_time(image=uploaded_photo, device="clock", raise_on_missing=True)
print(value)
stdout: 11:05:36
